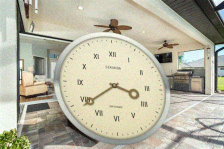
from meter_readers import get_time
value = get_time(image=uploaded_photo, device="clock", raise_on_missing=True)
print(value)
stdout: 3:39
